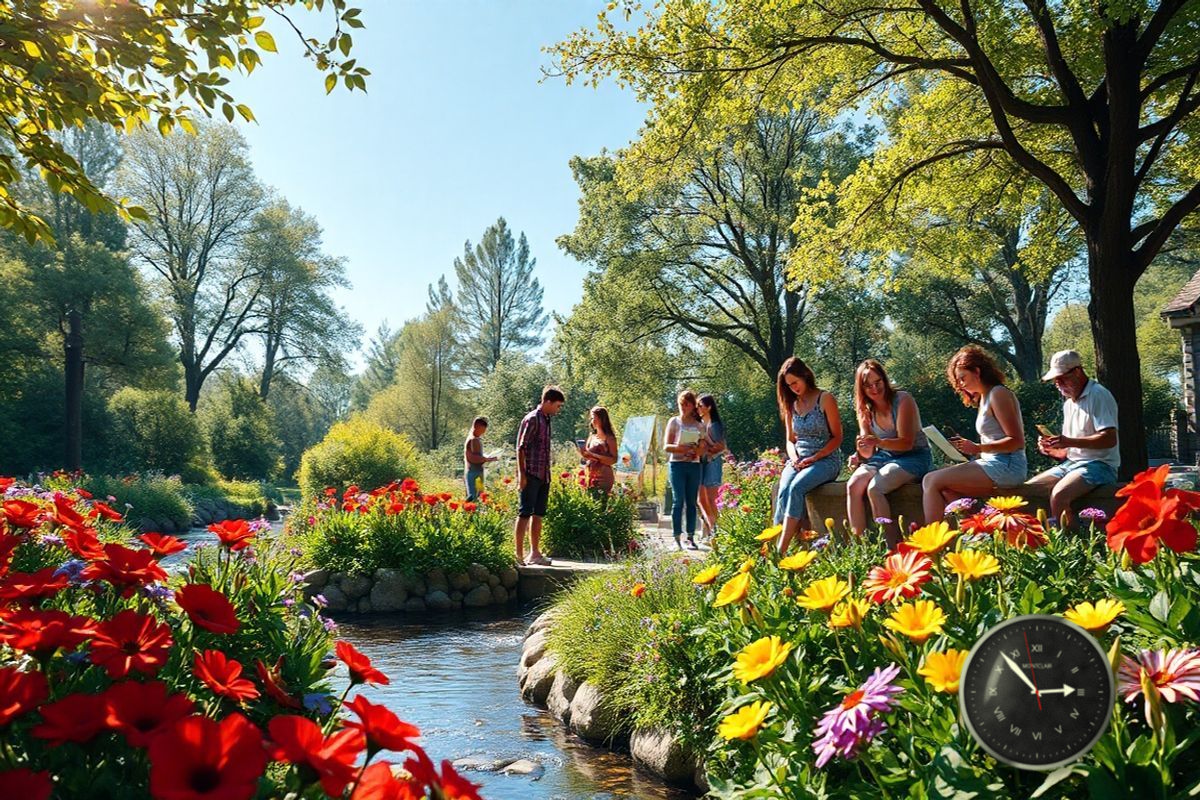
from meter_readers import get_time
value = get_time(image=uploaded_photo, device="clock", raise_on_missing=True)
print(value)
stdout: 2:52:58
